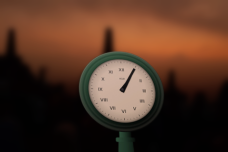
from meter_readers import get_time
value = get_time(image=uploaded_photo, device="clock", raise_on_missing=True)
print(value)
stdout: 1:05
